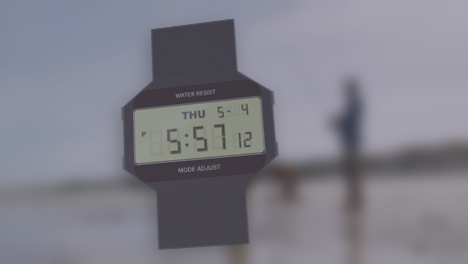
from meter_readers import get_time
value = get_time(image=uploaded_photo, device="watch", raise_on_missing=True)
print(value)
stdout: 5:57:12
